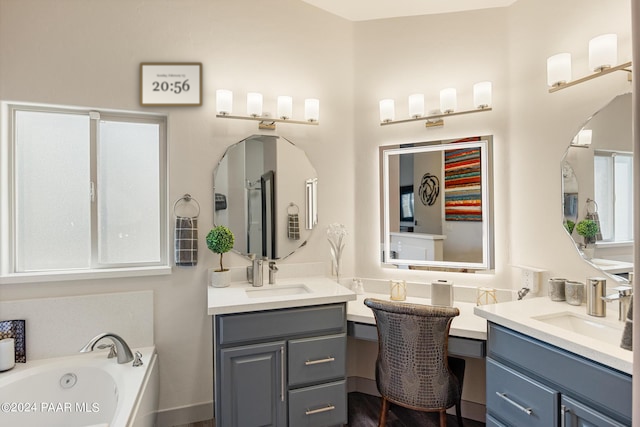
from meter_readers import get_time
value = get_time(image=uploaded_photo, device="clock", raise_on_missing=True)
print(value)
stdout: 20:56
